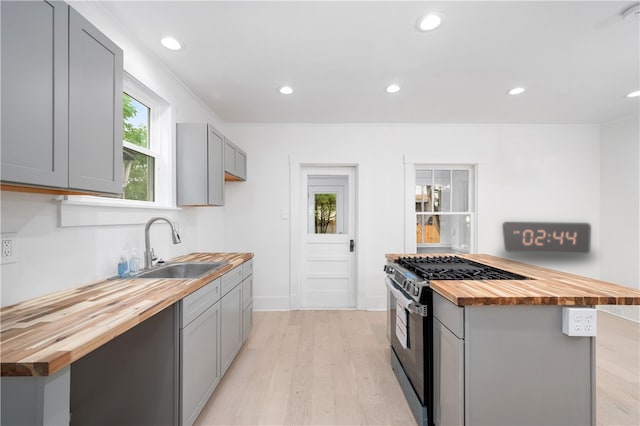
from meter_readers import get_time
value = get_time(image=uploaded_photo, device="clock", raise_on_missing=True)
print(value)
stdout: 2:44
